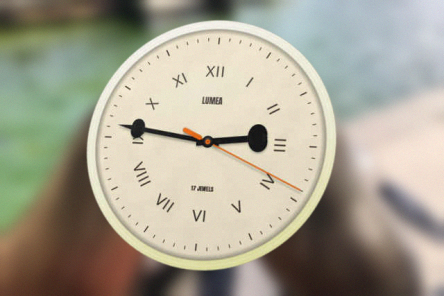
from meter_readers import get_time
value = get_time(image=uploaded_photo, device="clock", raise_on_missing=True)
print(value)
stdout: 2:46:19
